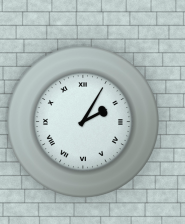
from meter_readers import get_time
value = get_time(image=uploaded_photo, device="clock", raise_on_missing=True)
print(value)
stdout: 2:05
